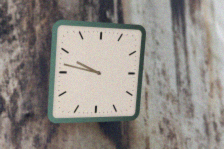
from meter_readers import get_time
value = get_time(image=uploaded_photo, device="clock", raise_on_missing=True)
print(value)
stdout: 9:47
